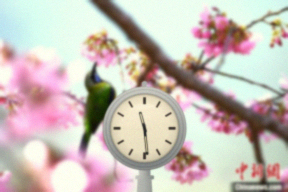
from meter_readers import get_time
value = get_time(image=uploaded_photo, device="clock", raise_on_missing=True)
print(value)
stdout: 11:29
